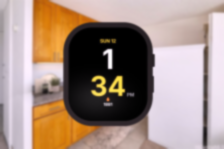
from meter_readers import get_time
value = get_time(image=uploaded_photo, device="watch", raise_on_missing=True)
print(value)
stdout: 1:34
